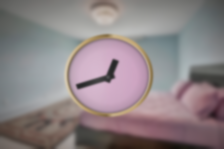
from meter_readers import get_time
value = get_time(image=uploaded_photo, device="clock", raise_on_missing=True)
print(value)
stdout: 12:42
